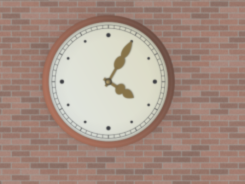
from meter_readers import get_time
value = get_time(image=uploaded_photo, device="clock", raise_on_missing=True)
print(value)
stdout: 4:05
